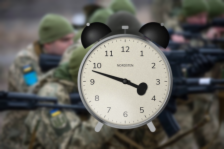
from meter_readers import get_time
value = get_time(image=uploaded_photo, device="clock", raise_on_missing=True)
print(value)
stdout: 3:48
